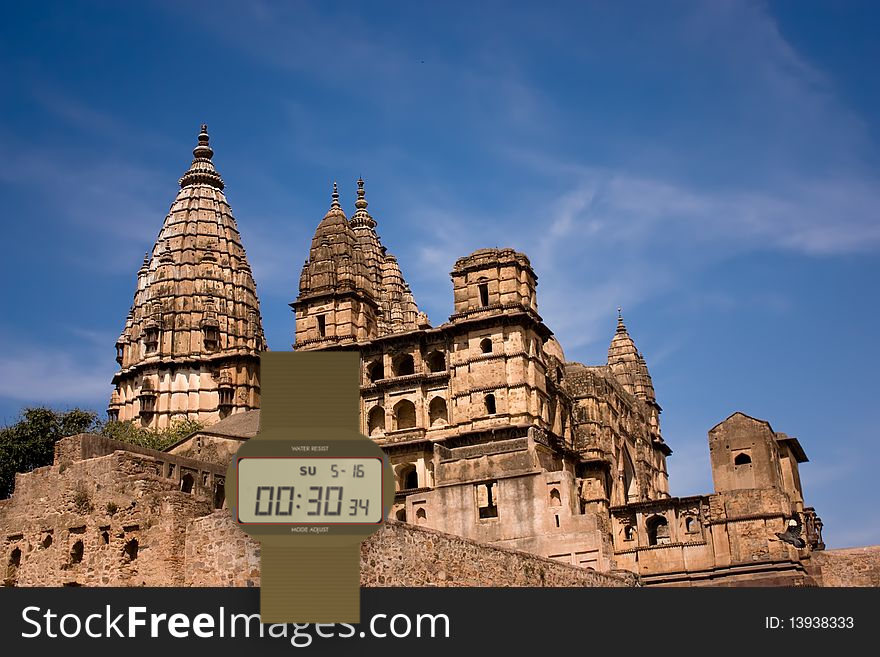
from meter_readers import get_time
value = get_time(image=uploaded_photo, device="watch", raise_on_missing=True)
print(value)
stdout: 0:30:34
